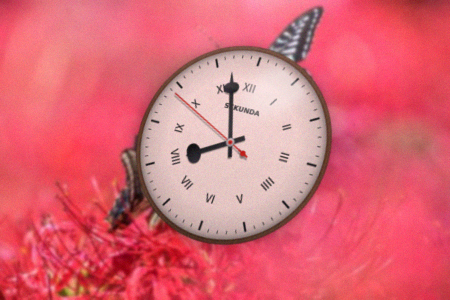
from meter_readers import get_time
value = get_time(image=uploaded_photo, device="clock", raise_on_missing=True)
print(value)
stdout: 7:56:49
